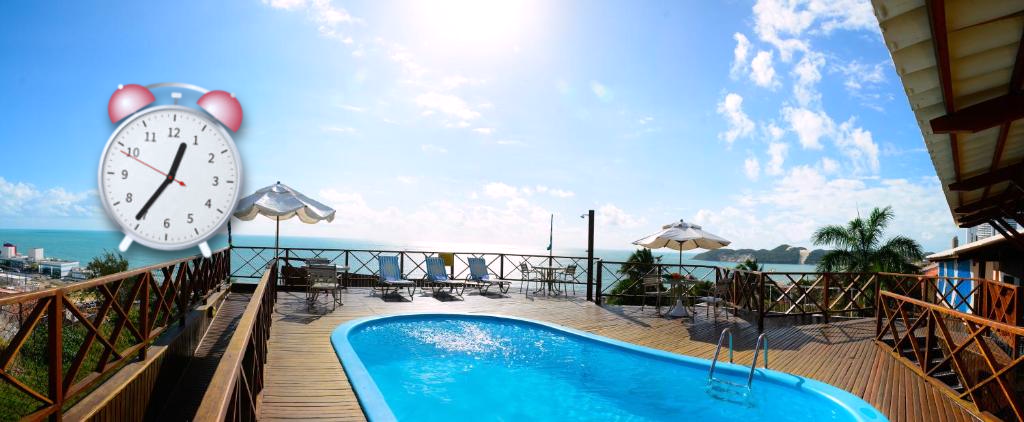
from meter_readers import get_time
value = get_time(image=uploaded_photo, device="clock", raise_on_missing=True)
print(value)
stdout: 12:35:49
